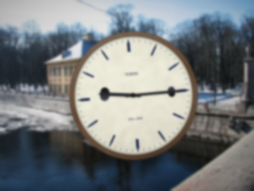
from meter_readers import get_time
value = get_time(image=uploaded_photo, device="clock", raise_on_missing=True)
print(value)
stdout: 9:15
